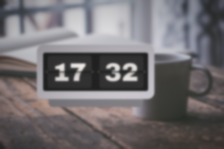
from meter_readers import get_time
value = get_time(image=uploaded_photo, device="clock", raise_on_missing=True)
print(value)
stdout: 17:32
